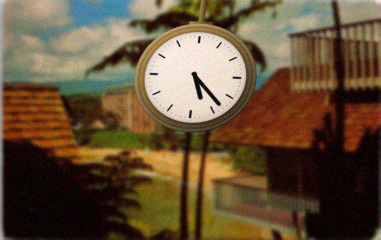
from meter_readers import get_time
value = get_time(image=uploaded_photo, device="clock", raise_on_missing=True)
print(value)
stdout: 5:23
